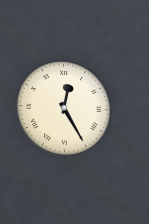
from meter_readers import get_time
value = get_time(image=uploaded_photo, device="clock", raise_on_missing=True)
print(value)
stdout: 12:25
